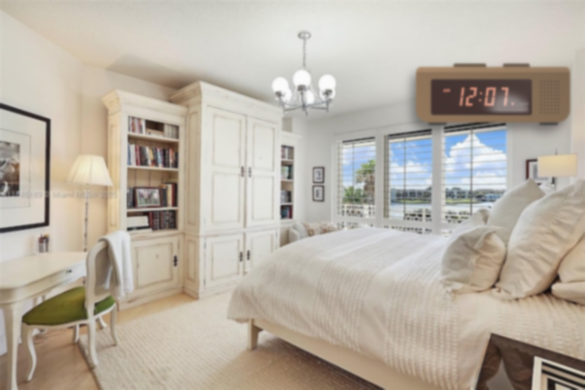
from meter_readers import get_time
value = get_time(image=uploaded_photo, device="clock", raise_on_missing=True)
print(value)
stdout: 12:07
